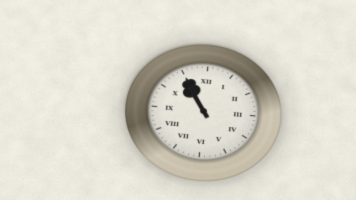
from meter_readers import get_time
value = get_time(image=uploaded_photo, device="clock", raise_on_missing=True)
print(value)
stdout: 10:55
